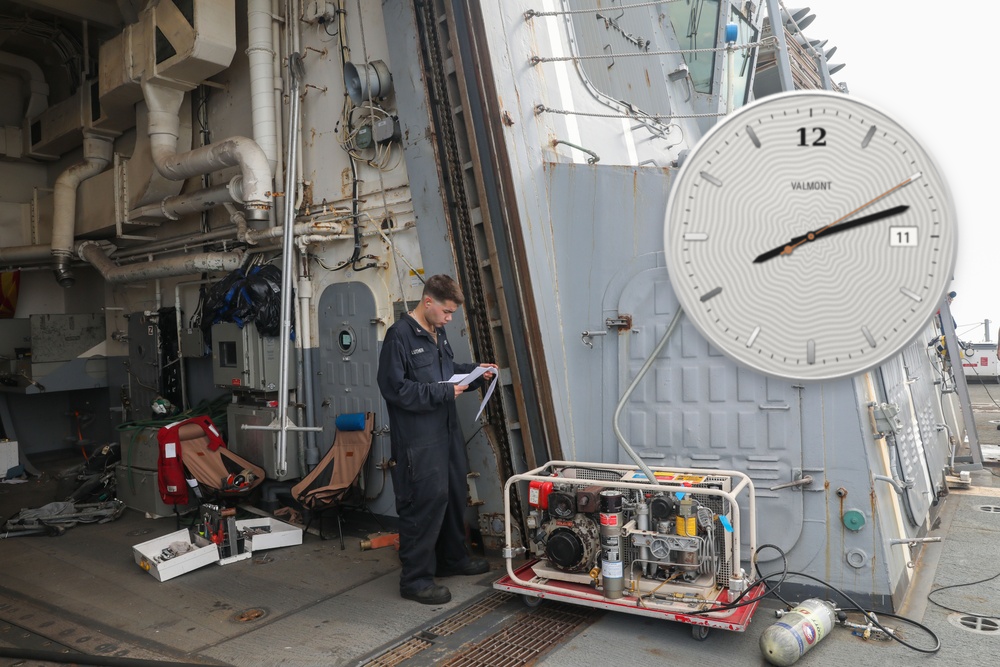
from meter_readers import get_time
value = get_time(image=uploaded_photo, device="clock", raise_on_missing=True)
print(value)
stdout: 8:12:10
